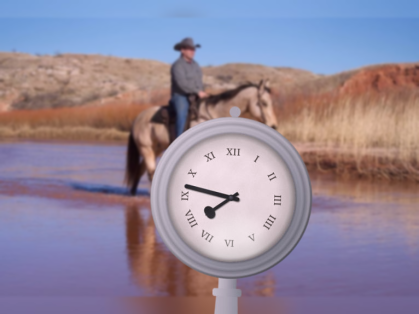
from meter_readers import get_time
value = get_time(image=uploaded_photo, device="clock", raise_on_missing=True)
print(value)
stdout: 7:47
